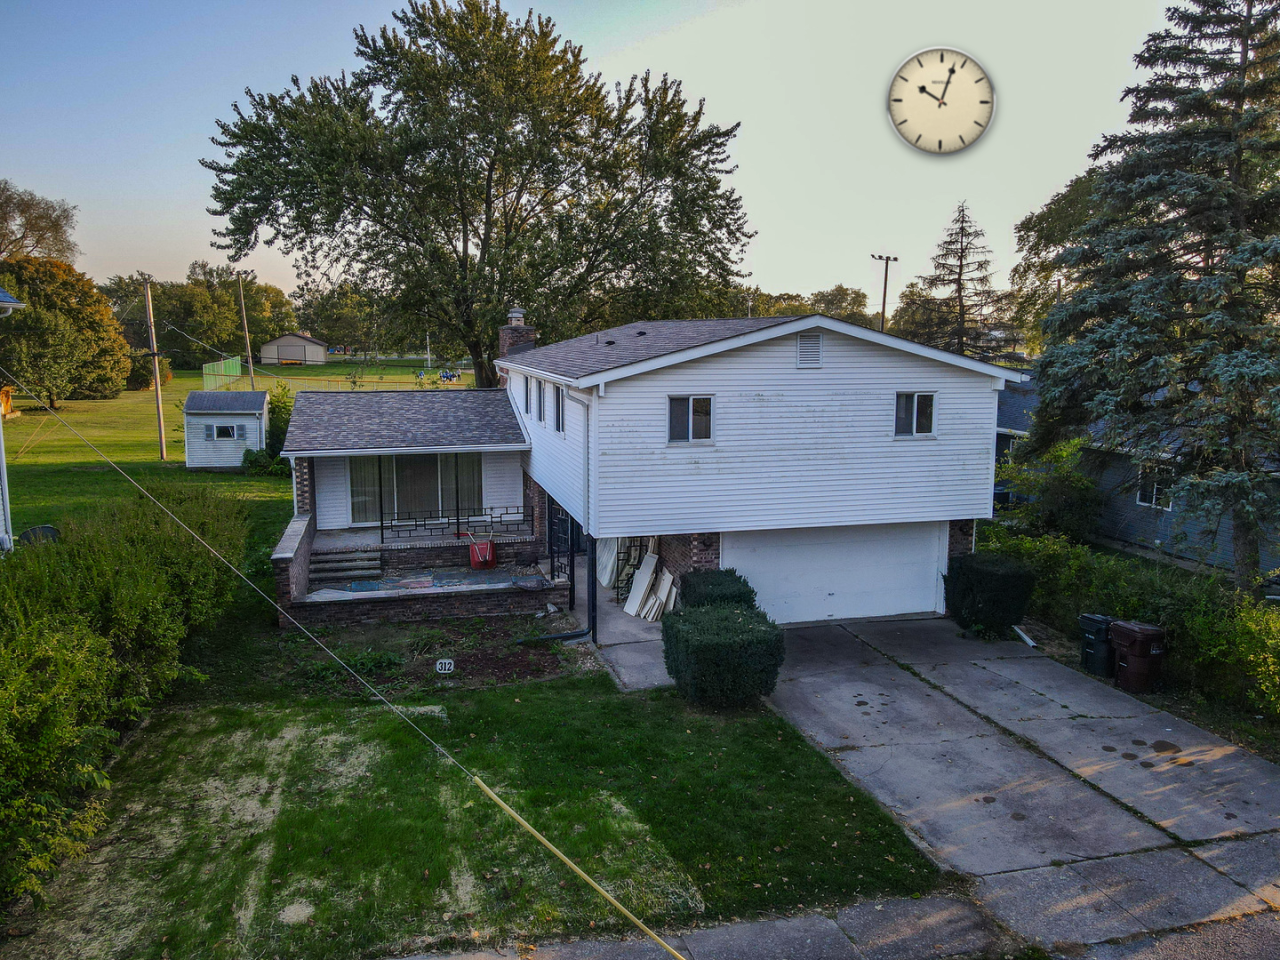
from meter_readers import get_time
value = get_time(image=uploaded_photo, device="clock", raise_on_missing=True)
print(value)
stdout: 10:03
